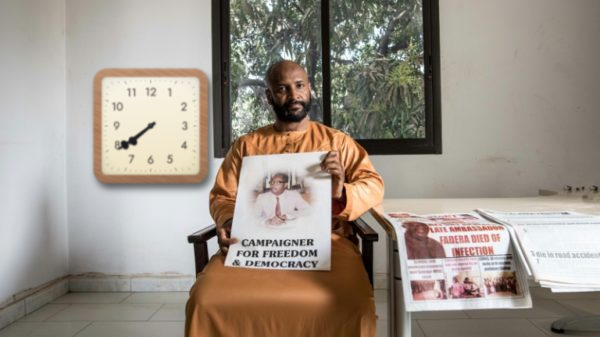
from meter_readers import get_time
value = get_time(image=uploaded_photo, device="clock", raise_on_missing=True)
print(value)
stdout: 7:39
